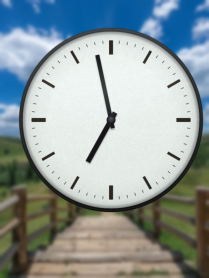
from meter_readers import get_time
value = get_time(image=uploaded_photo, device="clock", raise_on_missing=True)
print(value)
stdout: 6:58
